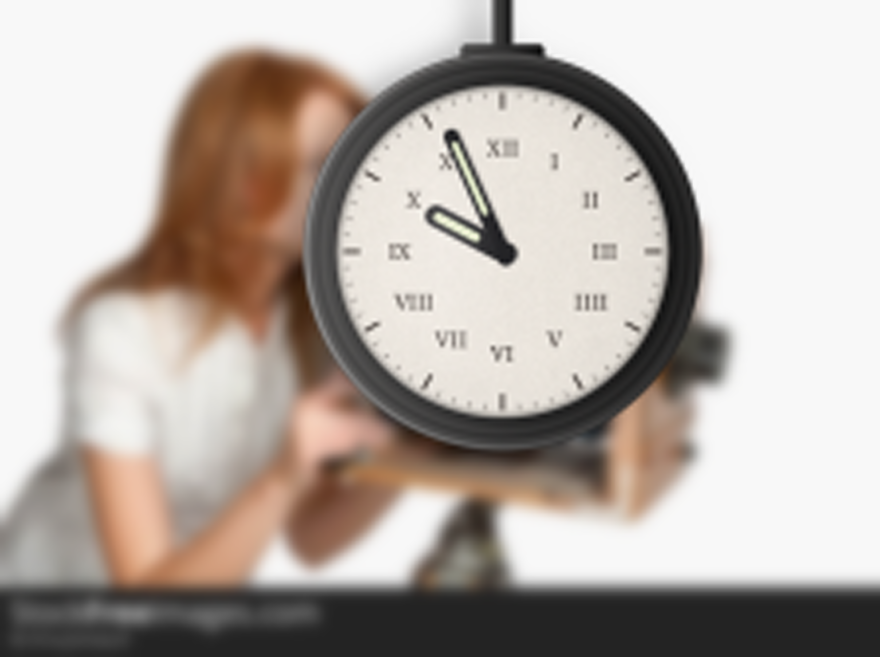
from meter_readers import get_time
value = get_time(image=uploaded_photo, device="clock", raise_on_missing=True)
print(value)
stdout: 9:56
